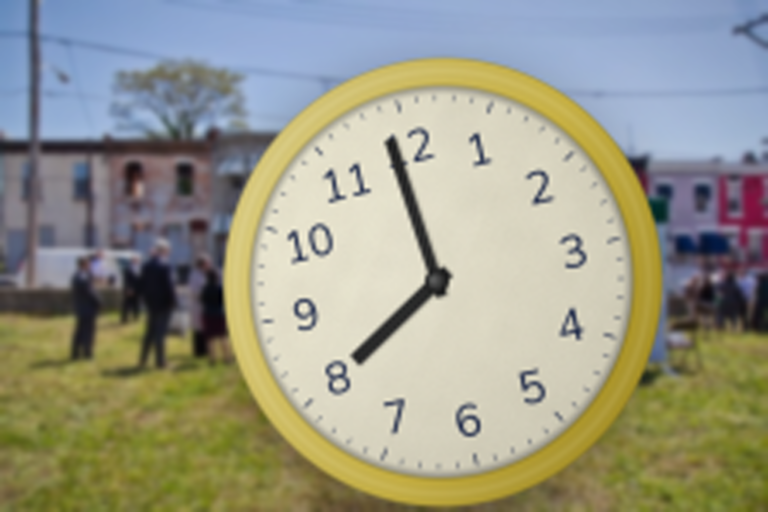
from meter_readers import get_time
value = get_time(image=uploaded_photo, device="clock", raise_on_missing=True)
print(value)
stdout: 7:59
